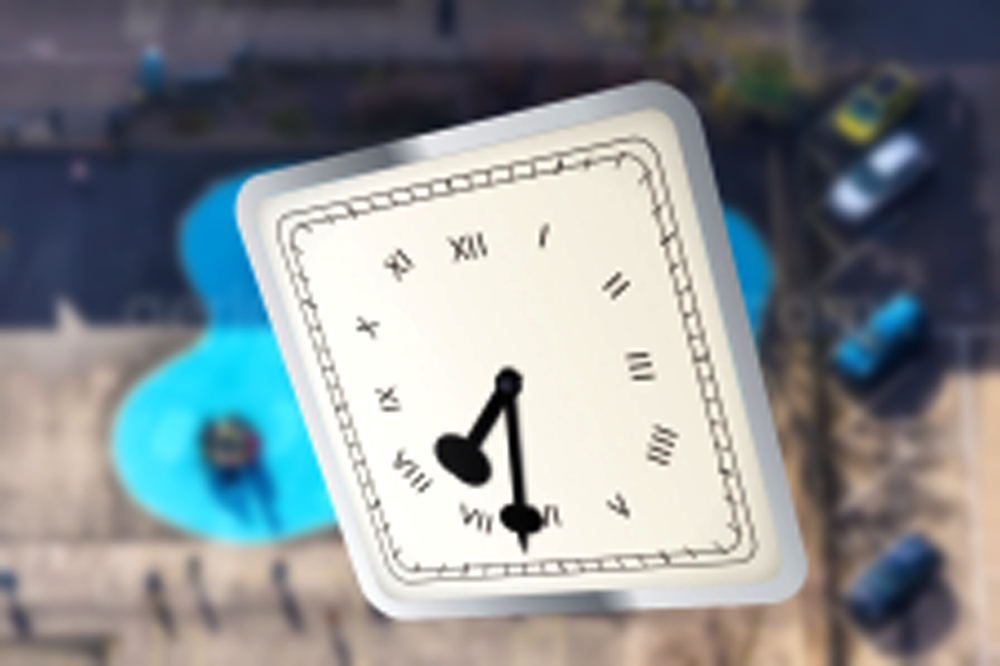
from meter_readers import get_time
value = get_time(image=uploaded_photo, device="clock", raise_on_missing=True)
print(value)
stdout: 7:32
